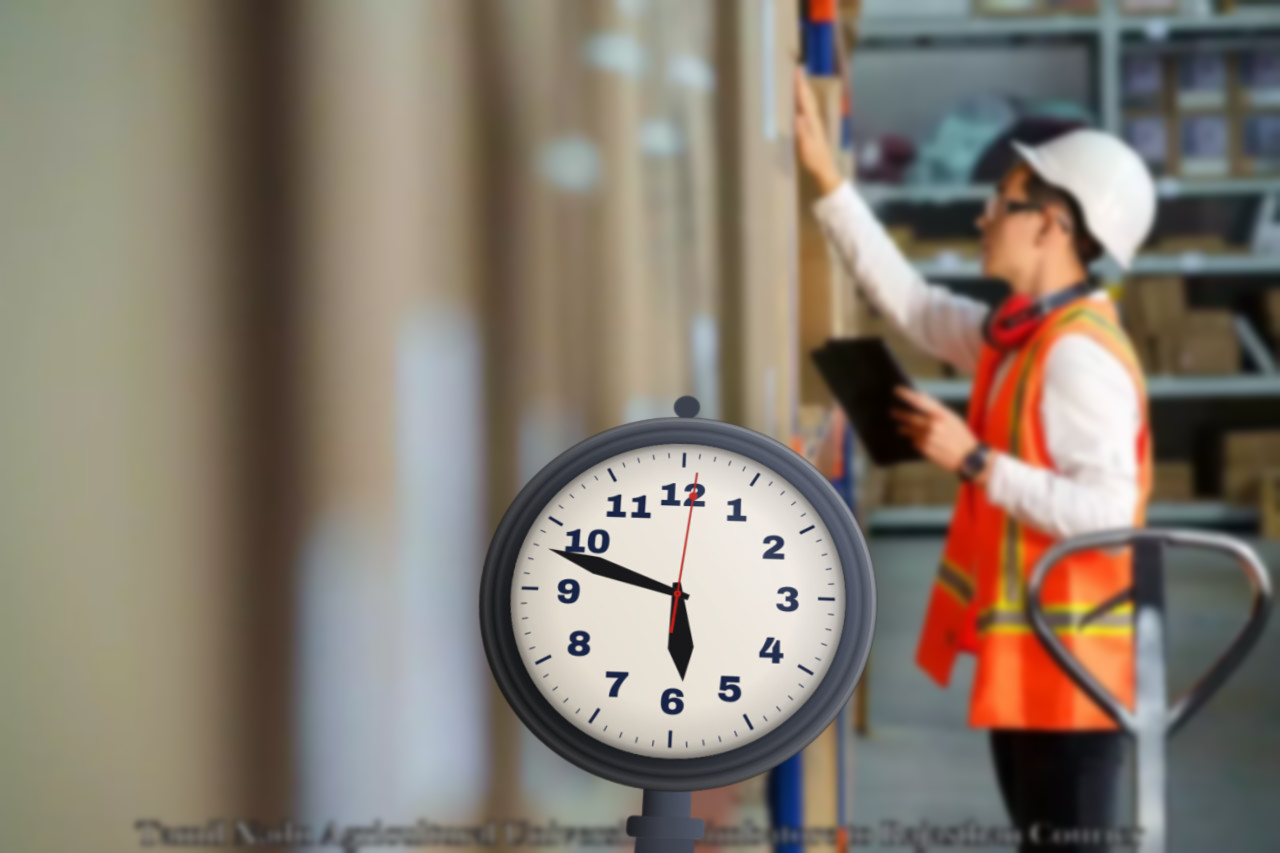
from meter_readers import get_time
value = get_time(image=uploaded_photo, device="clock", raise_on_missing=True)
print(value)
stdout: 5:48:01
